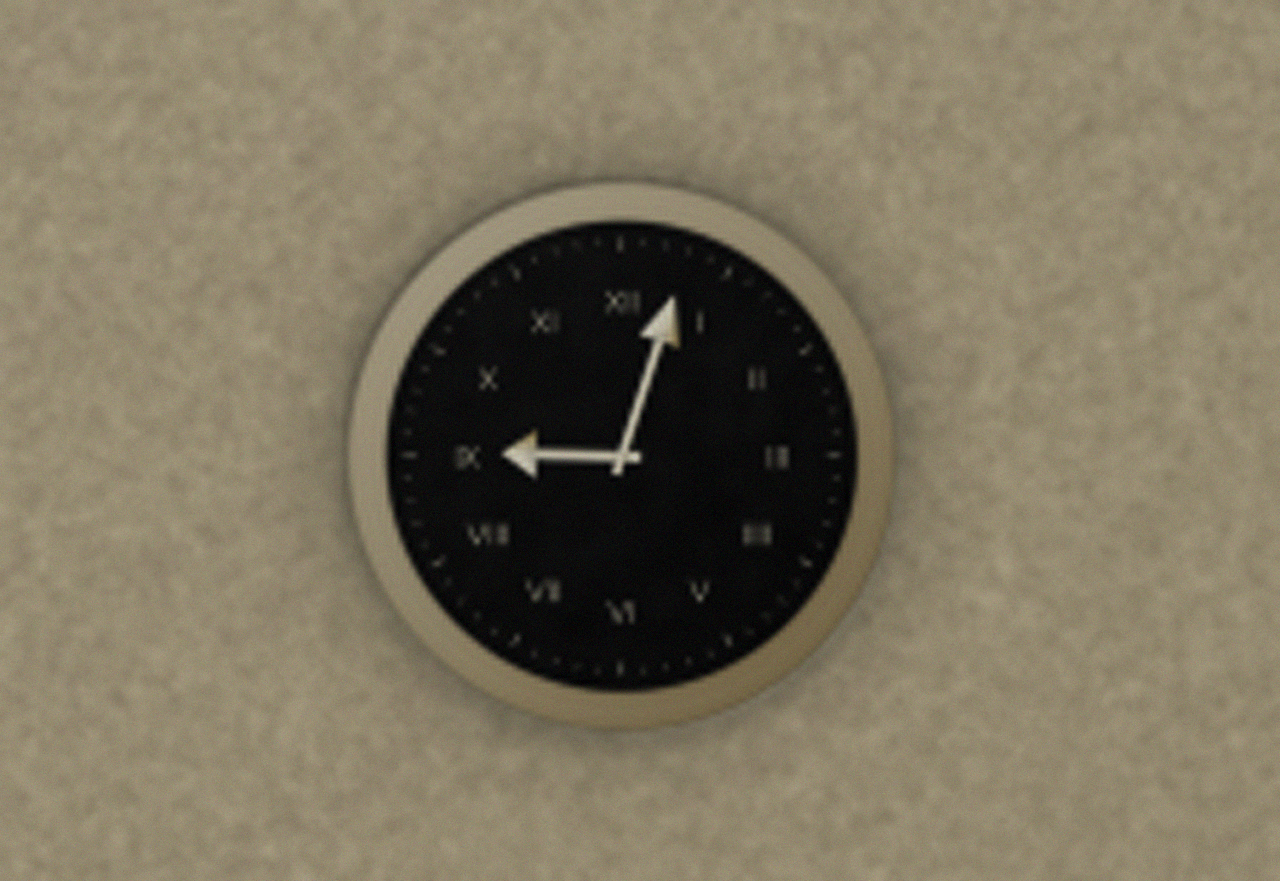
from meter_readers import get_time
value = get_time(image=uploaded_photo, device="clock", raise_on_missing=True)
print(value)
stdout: 9:03
